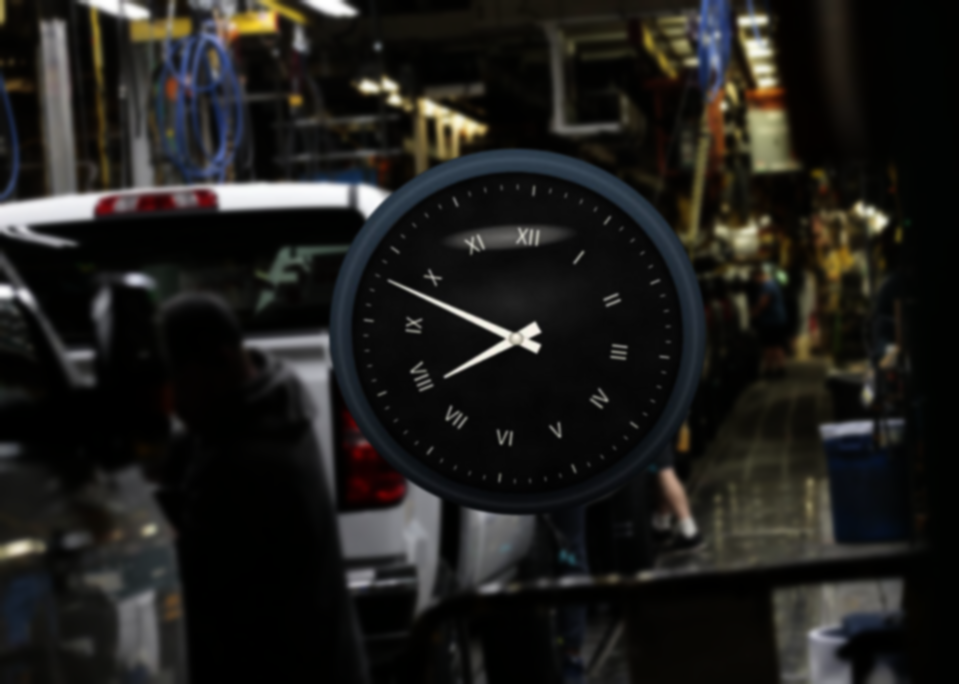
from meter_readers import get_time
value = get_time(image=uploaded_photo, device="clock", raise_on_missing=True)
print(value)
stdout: 7:48
